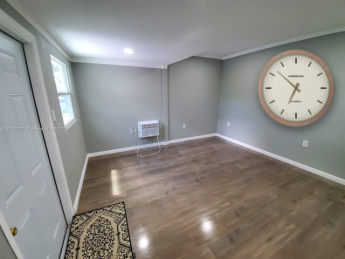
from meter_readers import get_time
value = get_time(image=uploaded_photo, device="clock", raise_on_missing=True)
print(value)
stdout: 6:52
